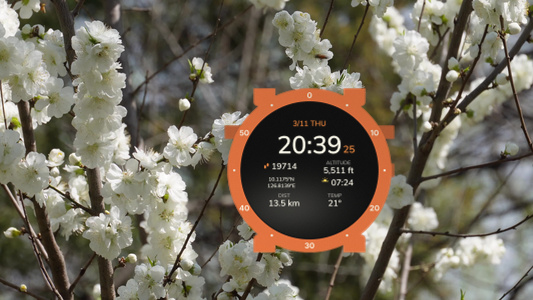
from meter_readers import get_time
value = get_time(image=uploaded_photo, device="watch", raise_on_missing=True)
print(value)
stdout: 20:39:25
